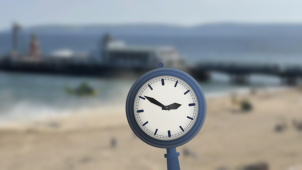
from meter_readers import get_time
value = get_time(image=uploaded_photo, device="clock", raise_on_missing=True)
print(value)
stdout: 2:51
